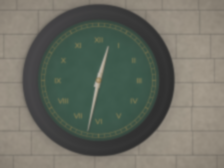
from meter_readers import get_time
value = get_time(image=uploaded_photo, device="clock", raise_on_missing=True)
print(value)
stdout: 12:32
